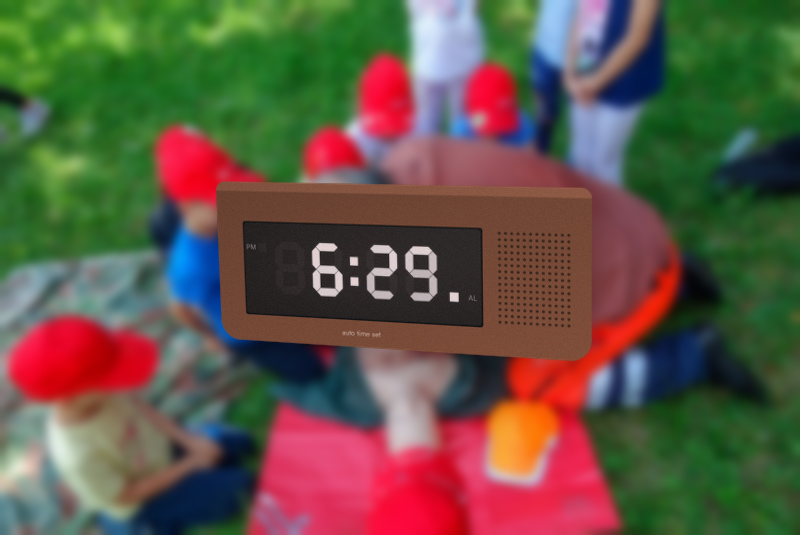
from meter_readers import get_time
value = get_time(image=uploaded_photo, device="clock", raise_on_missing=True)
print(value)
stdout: 6:29
